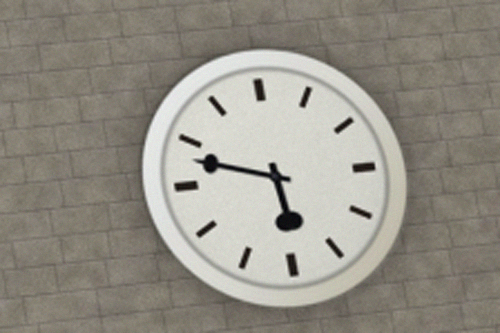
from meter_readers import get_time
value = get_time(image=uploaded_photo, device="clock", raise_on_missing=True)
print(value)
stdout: 5:48
